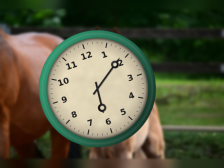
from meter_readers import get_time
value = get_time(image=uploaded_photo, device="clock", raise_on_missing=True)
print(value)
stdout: 6:09
